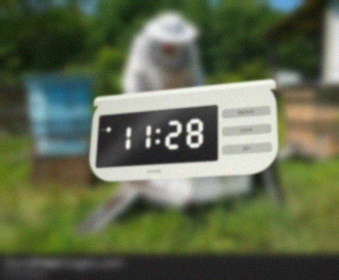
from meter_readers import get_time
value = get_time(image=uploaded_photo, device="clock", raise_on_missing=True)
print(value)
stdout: 11:28
